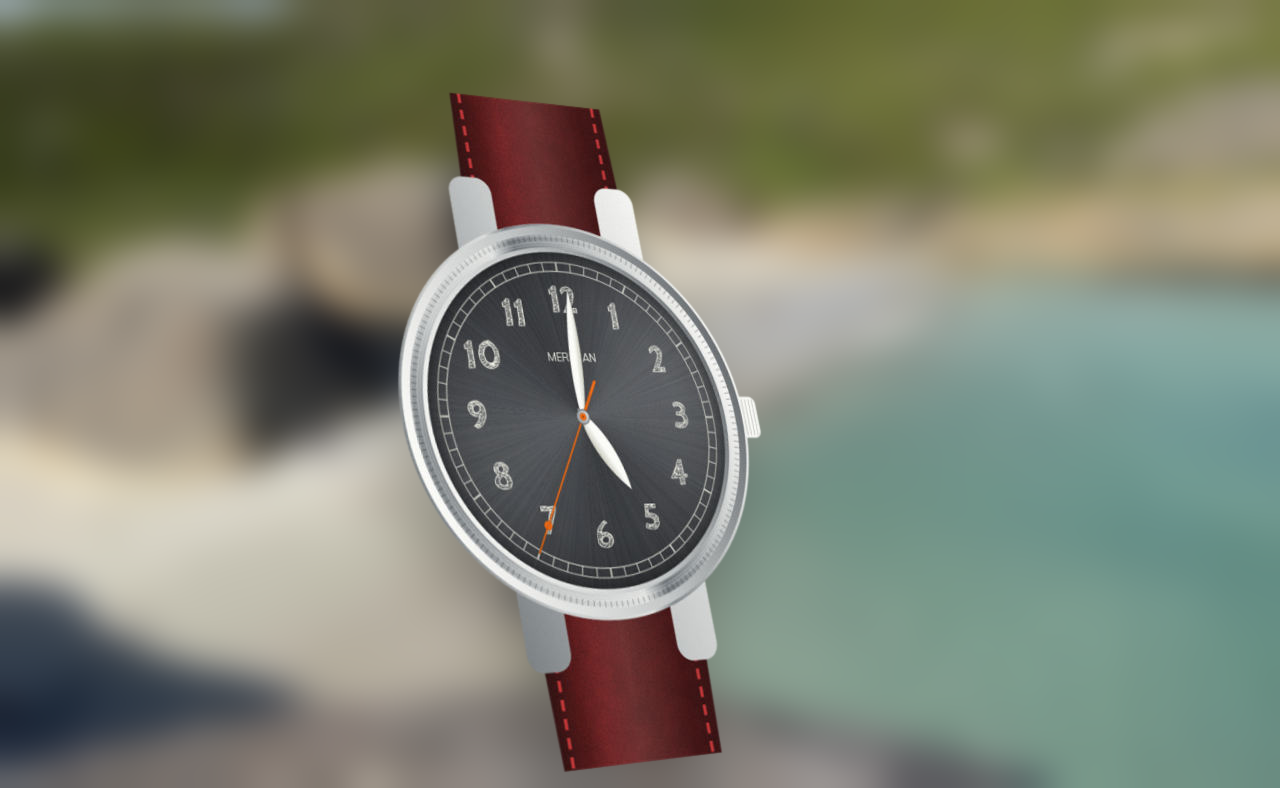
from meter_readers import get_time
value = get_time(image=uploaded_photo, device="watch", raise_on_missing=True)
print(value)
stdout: 5:00:35
